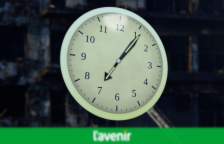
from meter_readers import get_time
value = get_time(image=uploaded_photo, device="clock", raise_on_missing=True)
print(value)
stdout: 7:06
